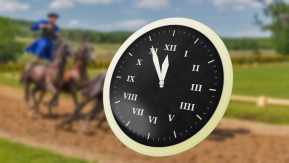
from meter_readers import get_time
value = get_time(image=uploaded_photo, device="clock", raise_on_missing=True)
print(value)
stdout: 11:55
